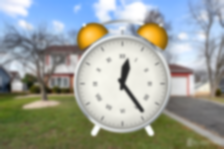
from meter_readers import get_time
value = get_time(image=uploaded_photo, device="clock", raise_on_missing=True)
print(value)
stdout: 12:24
